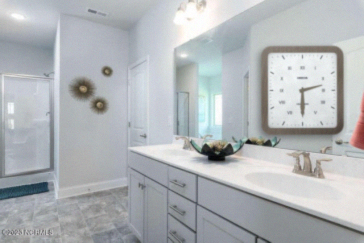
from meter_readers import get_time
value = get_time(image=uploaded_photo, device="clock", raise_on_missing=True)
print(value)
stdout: 2:30
